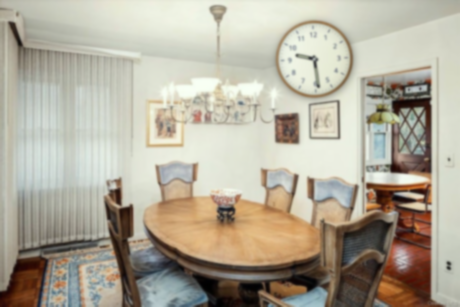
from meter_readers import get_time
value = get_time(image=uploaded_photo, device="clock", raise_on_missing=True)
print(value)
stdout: 9:29
